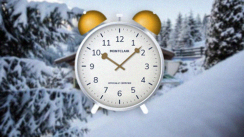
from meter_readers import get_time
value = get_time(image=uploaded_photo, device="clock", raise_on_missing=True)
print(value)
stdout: 10:08
